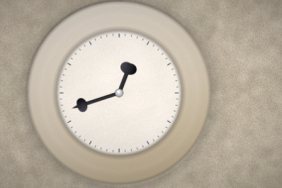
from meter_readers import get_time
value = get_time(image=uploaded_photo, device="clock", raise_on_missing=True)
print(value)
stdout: 12:42
